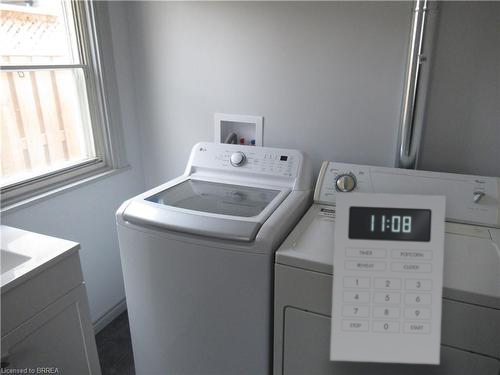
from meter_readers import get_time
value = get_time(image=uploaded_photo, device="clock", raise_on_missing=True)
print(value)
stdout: 11:08
